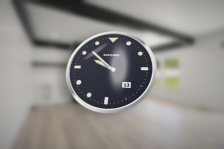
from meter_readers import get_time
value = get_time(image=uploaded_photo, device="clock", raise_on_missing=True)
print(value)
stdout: 9:52
